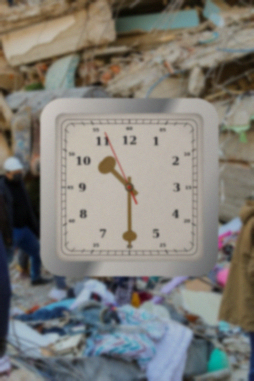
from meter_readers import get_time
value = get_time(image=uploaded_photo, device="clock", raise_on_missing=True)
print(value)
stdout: 10:29:56
